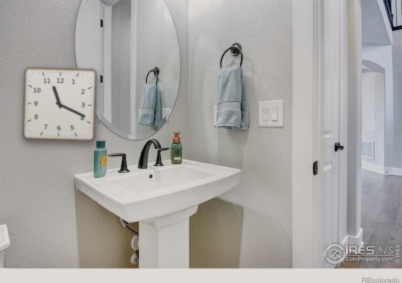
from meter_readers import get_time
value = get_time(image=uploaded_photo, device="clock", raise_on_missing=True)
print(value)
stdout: 11:19
